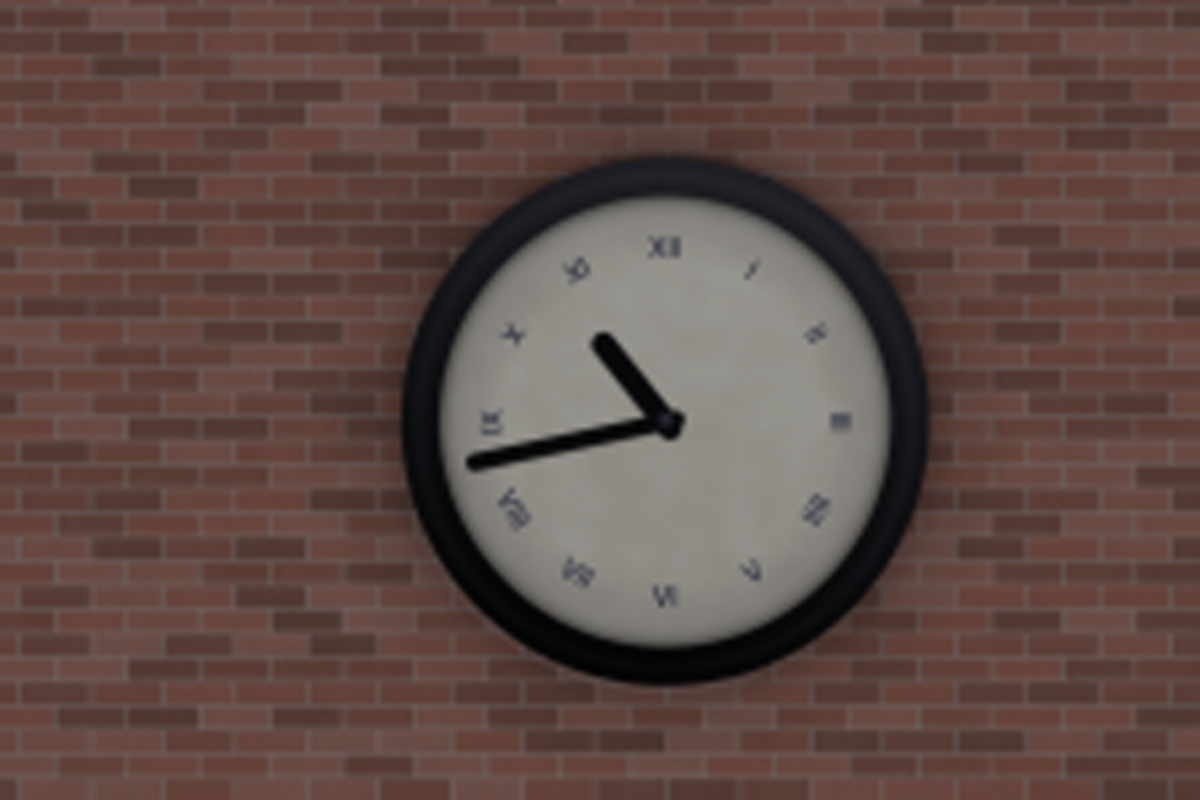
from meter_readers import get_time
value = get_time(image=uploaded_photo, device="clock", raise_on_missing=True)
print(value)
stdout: 10:43
